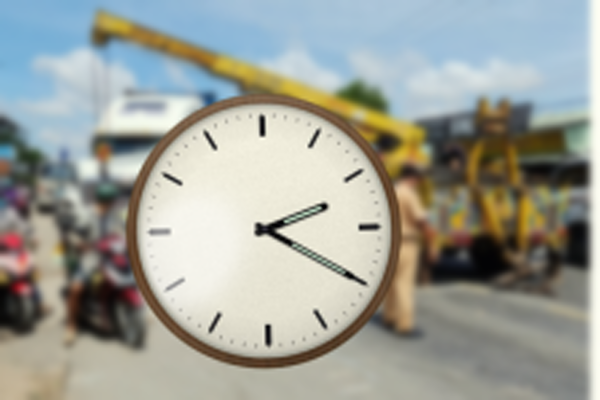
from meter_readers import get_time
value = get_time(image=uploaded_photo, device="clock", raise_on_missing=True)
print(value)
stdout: 2:20
